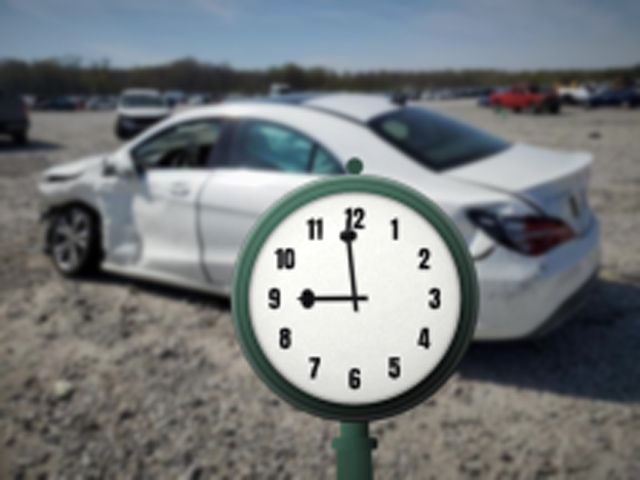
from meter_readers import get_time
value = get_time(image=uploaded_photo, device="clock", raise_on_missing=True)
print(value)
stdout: 8:59
